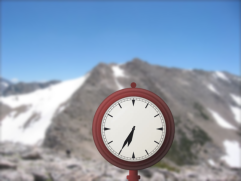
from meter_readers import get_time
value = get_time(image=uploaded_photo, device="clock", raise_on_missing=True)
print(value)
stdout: 6:35
